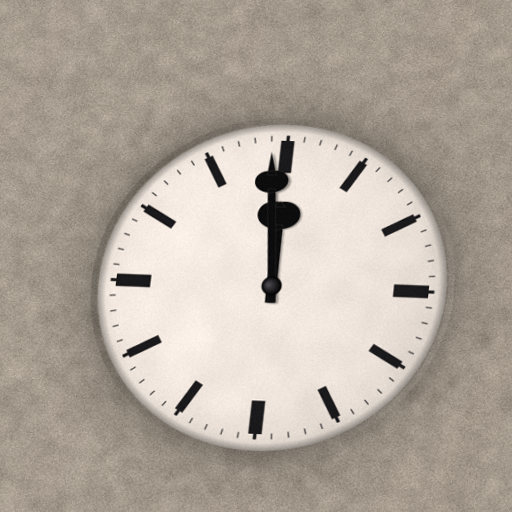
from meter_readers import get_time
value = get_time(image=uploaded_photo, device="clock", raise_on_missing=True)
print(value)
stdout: 11:59
